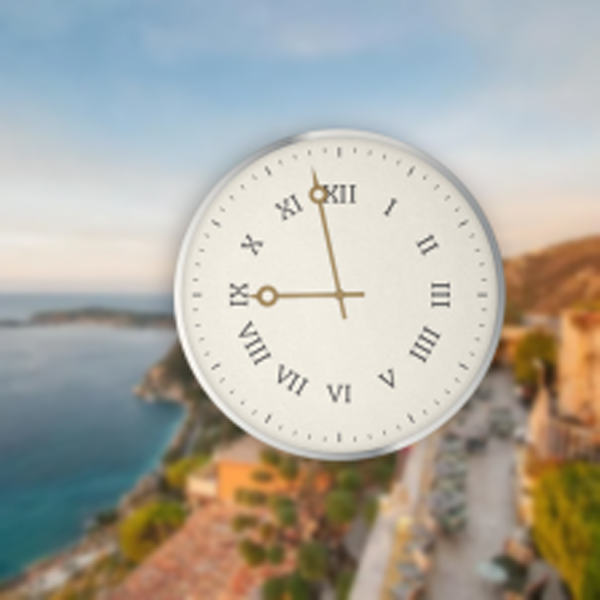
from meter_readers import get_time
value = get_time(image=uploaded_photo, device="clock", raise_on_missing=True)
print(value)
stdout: 8:58
